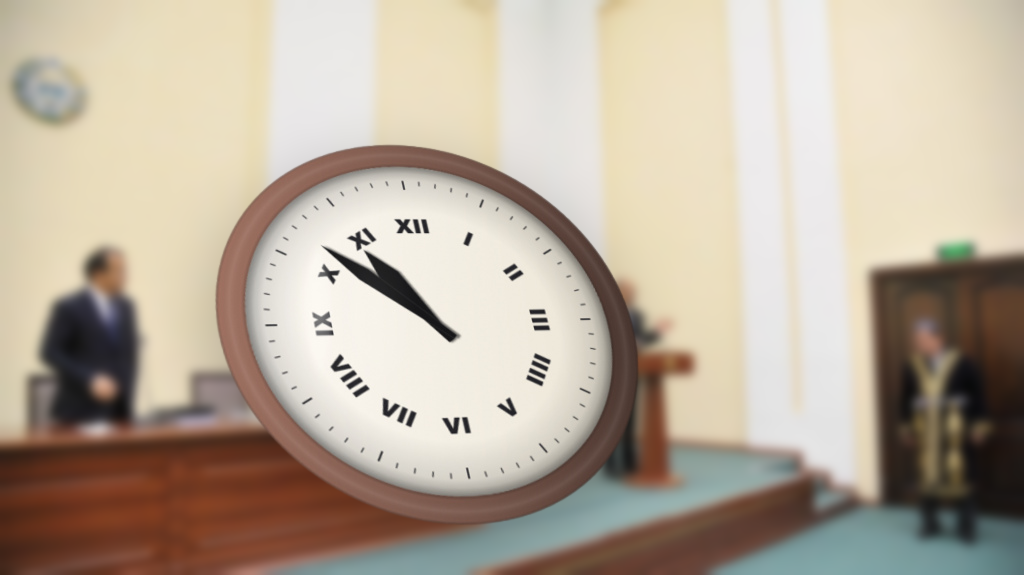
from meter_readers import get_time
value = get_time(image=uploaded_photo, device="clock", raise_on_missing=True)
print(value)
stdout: 10:52
